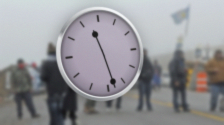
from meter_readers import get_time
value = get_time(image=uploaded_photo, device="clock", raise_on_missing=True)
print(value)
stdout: 11:28
